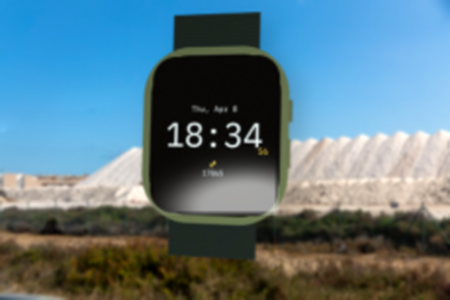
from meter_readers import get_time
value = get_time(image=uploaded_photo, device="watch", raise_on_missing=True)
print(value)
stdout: 18:34
